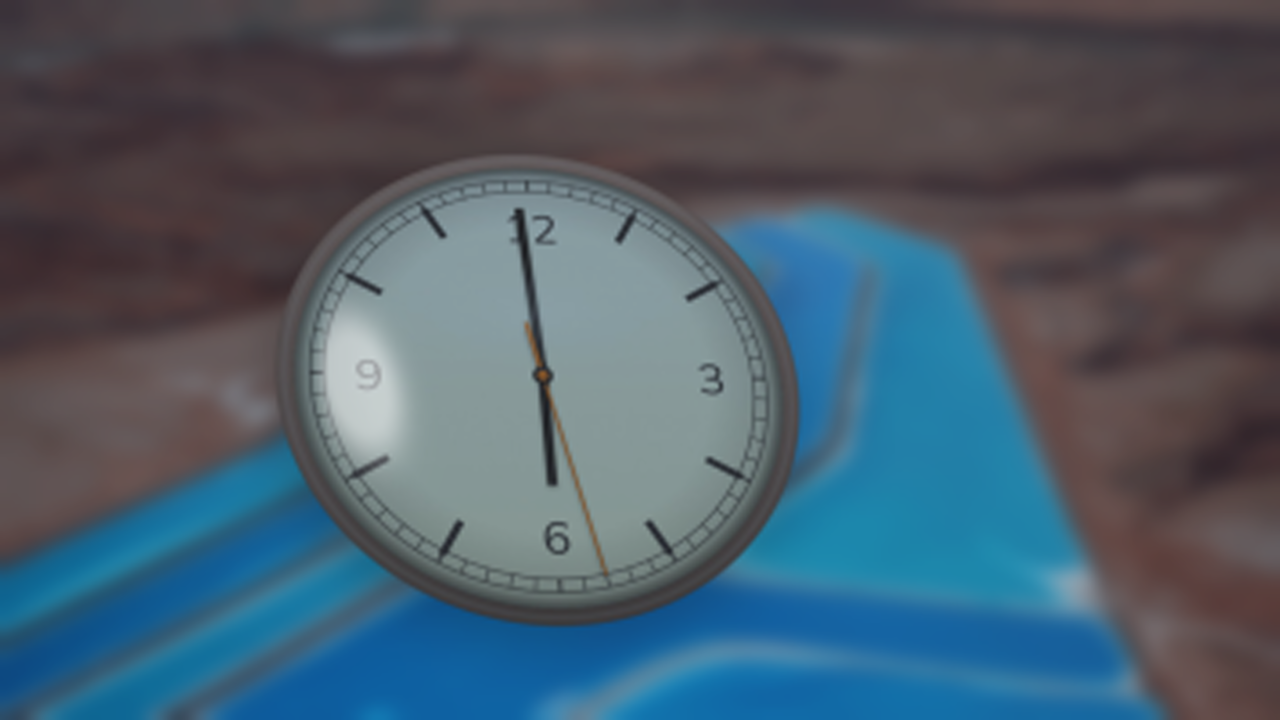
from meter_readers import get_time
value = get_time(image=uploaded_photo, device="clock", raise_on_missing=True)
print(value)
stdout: 5:59:28
